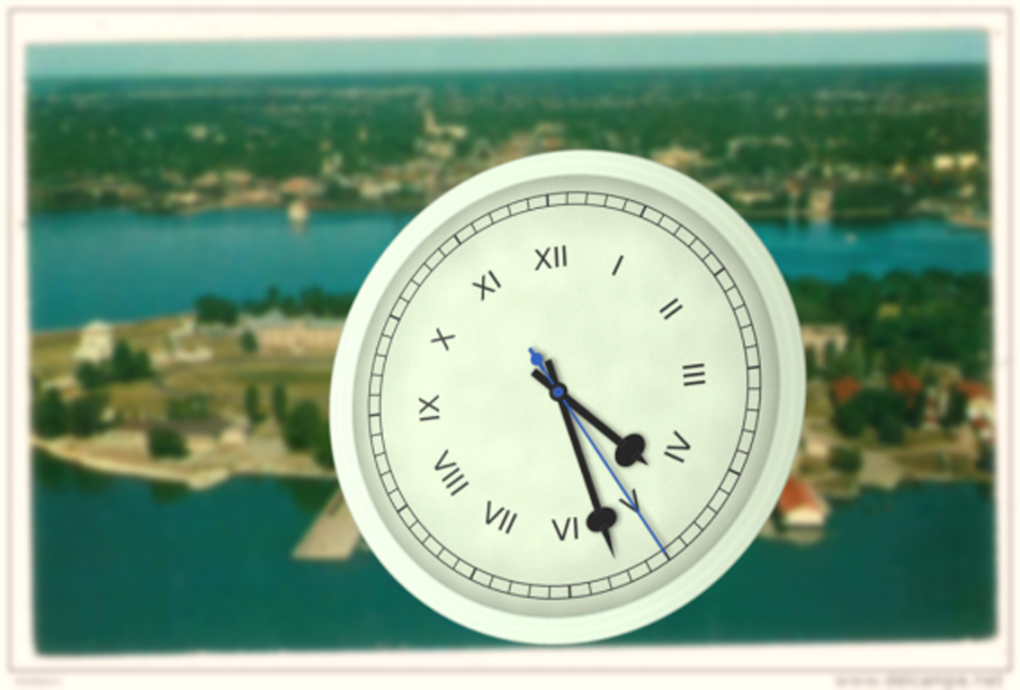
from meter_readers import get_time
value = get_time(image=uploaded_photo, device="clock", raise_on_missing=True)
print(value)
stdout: 4:27:25
